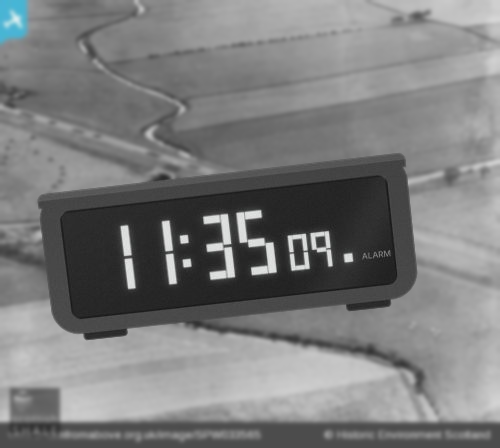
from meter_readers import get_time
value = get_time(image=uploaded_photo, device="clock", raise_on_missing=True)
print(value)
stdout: 11:35:09
